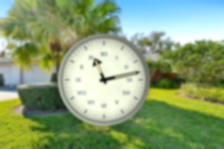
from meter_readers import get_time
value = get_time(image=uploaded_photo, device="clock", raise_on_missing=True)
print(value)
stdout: 11:13
